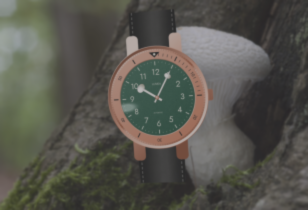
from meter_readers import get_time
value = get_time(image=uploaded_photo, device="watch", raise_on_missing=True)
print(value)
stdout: 10:05
